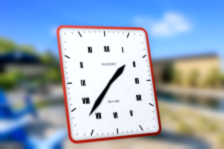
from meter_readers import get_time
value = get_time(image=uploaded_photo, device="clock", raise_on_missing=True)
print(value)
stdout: 1:37
